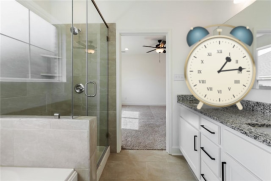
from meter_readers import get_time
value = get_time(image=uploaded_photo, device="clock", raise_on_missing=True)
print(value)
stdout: 1:14
